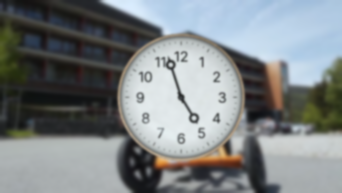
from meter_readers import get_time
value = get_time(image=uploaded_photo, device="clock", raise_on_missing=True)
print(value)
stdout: 4:57
